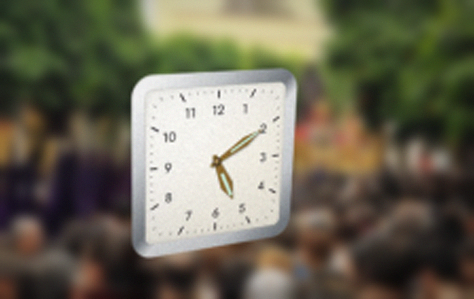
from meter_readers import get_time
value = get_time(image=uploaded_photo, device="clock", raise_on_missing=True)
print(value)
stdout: 5:10
